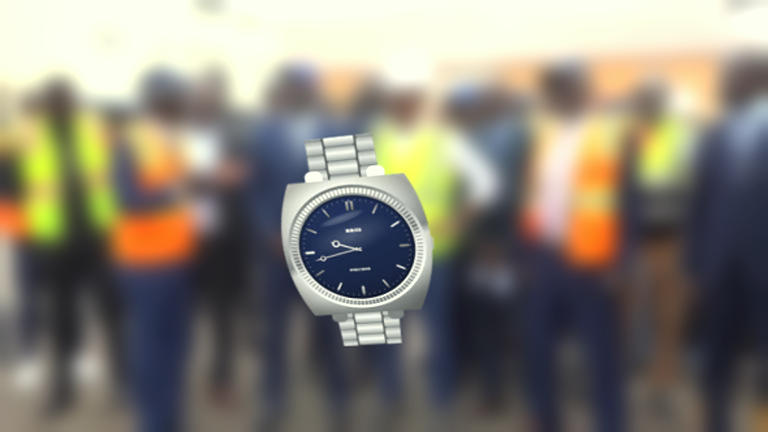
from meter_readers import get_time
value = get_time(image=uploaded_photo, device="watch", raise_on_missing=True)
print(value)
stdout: 9:43
